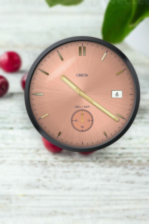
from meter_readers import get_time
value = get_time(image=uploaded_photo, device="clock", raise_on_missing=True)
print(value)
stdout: 10:21
